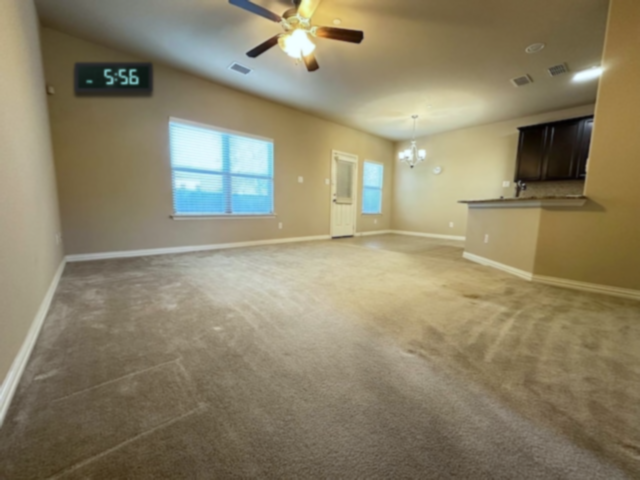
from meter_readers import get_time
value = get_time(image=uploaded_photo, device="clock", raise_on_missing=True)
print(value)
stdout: 5:56
